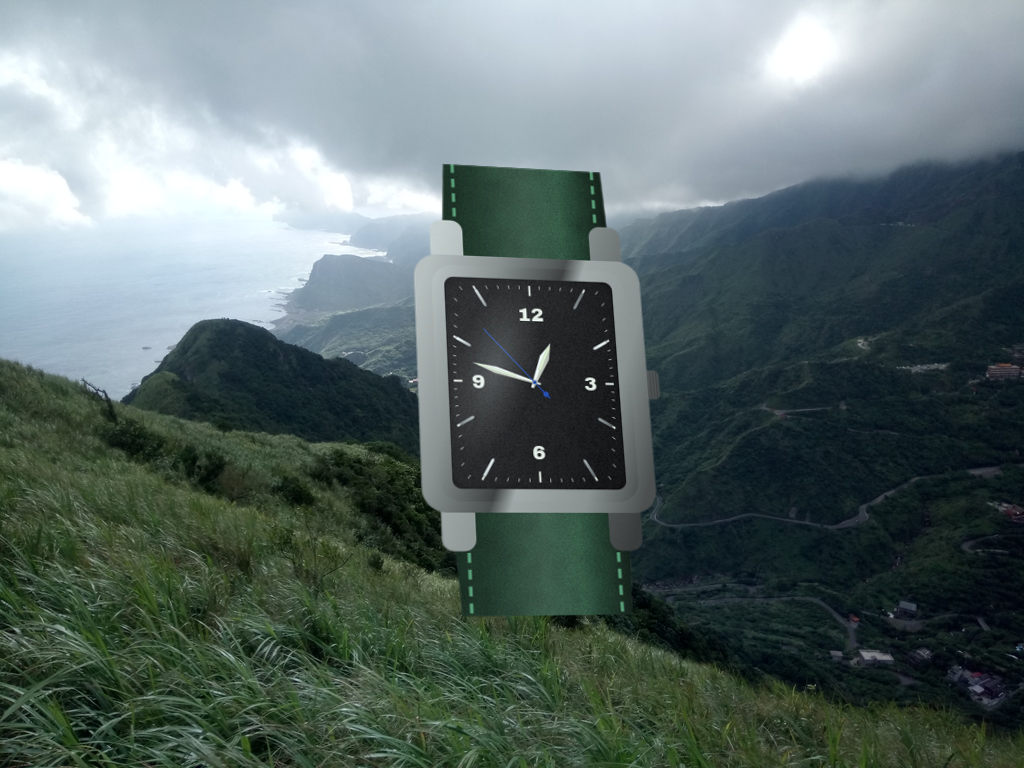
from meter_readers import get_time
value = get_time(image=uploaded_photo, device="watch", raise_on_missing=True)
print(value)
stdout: 12:47:53
